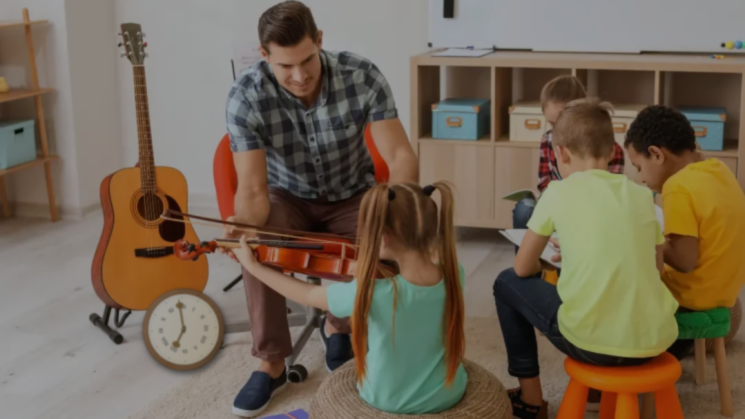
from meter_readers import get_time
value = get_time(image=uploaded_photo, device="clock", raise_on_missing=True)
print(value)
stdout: 6:59
